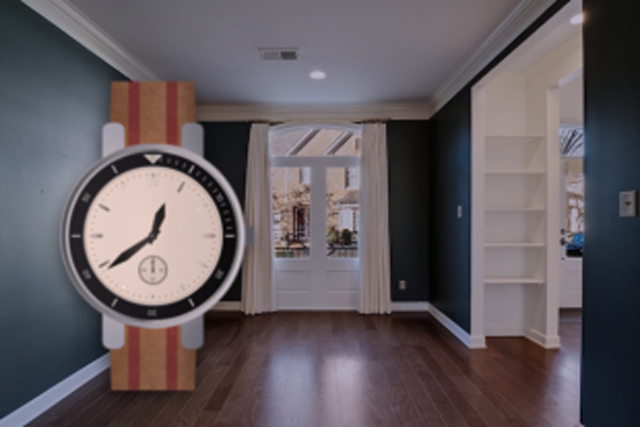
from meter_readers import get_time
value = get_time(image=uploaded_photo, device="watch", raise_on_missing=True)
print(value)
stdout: 12:39
